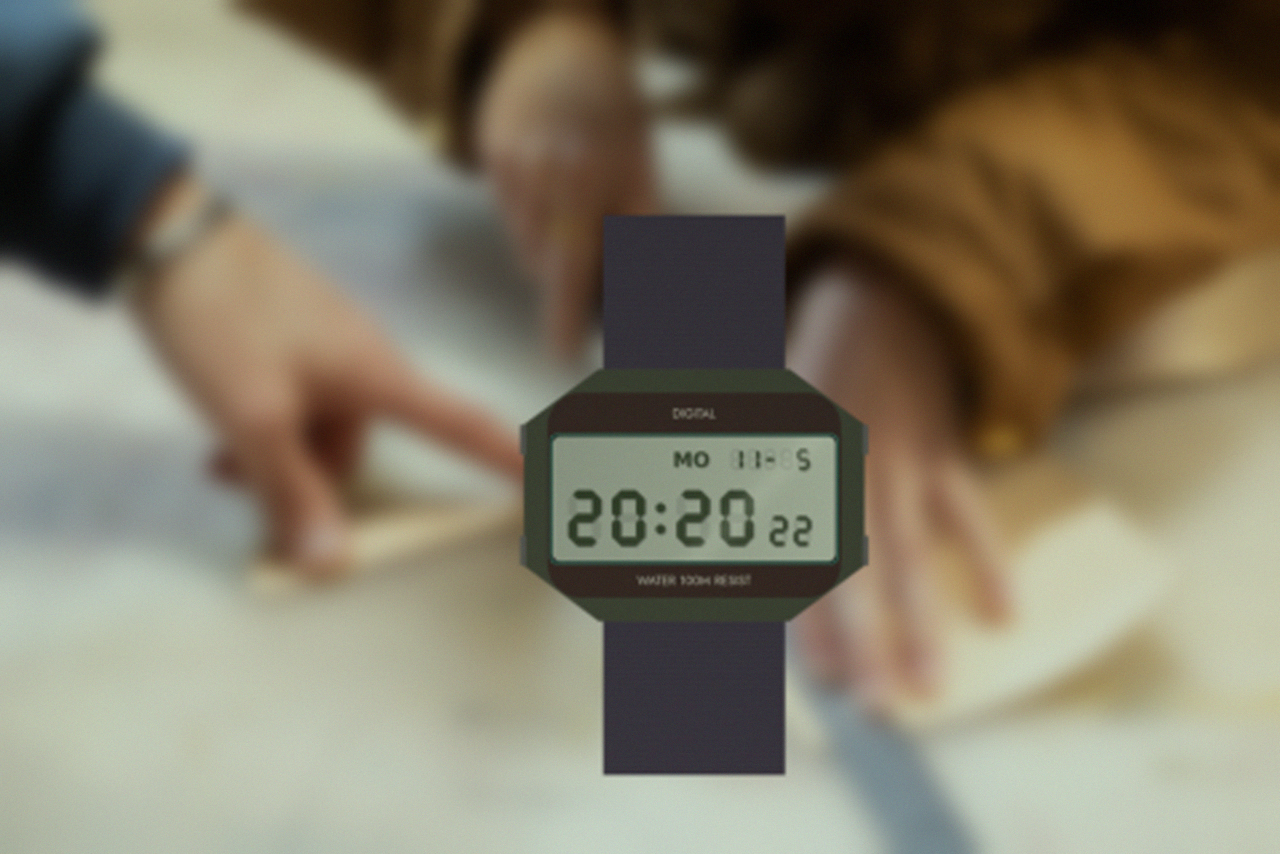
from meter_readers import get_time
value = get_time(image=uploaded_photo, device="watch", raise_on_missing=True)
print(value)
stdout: 20:20:22
